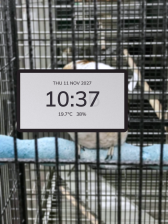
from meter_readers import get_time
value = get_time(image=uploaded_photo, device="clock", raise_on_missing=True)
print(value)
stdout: 10:37
